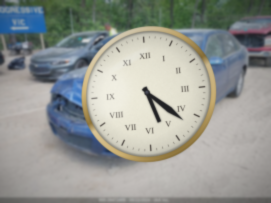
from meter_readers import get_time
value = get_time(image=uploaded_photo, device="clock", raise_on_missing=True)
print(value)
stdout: 5:22
